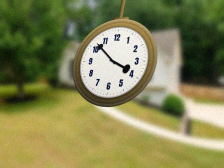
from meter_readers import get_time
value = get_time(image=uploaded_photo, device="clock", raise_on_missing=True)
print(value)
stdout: 3:52
